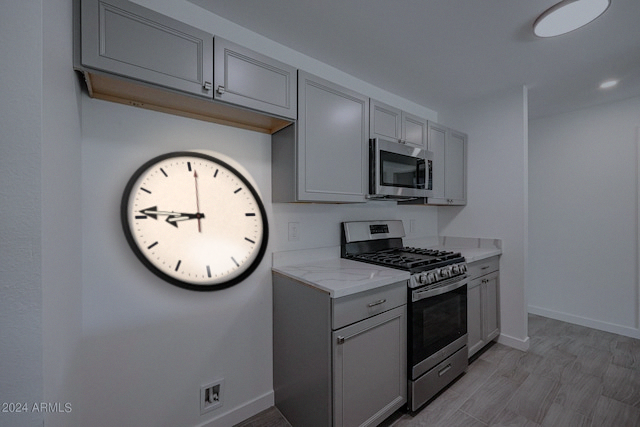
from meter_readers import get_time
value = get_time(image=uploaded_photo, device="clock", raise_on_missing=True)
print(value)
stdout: 8:46:01
